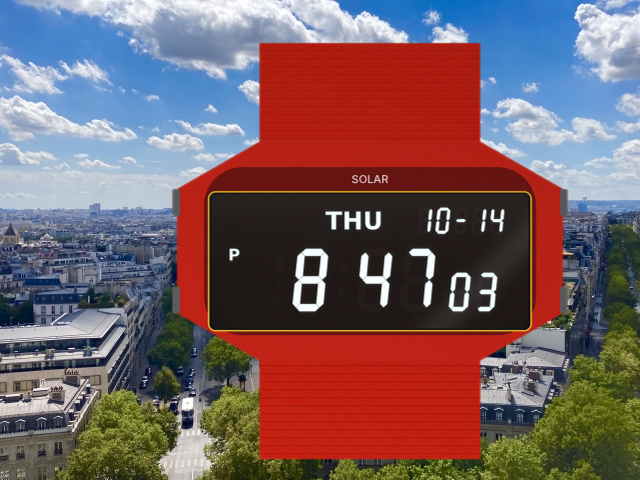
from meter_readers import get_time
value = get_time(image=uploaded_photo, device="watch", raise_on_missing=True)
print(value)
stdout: 8:47:03
